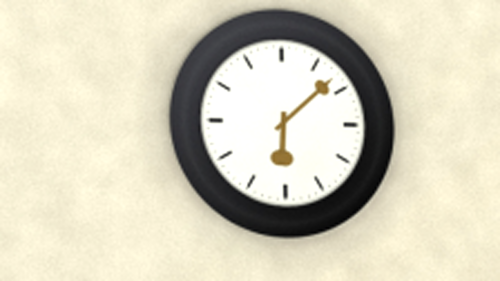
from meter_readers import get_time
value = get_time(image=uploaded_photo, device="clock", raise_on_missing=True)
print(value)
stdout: 6:08
